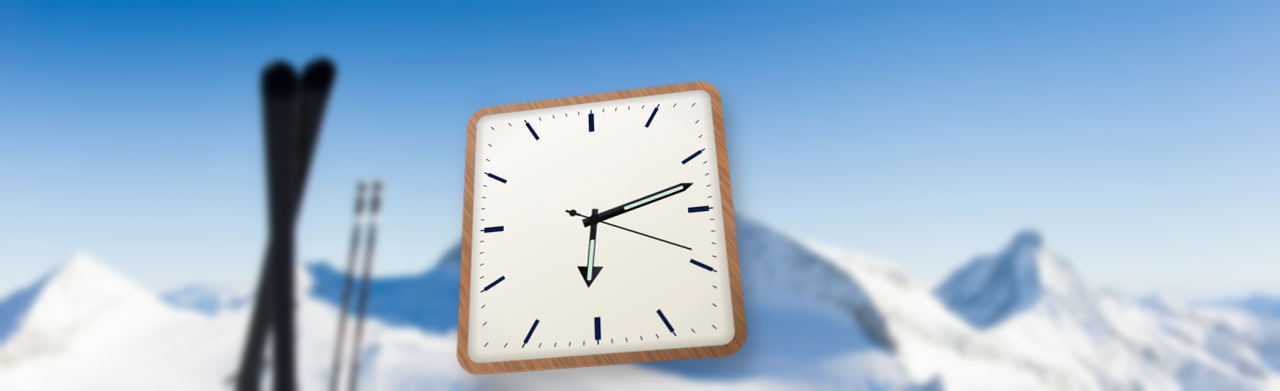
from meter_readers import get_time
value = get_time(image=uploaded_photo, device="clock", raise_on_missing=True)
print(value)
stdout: 6:12:19
